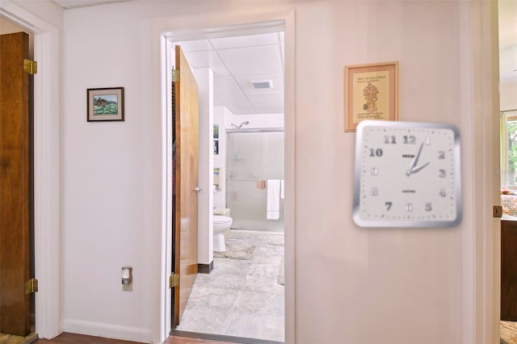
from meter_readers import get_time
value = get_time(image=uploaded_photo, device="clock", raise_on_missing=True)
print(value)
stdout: 2:04
